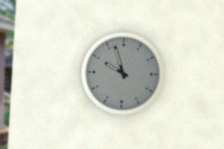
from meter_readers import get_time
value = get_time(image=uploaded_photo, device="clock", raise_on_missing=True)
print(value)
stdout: 9:57
